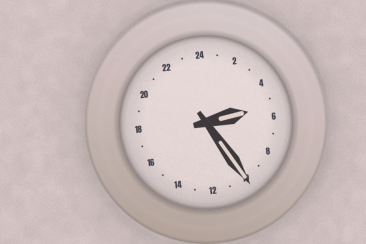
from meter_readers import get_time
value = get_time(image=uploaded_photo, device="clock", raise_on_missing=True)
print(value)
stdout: 5:25
